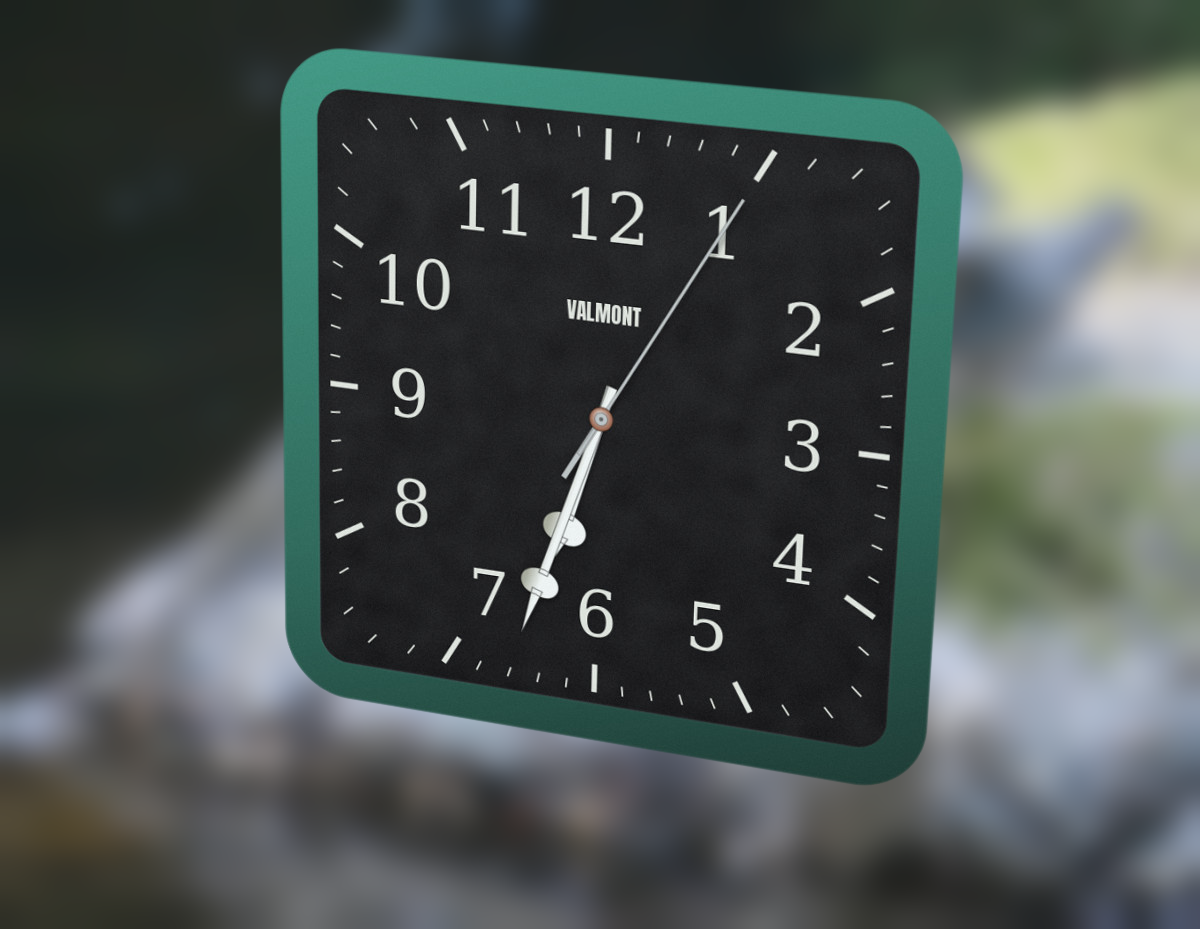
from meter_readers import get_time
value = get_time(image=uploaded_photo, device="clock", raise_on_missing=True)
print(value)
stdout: 6:33:05
